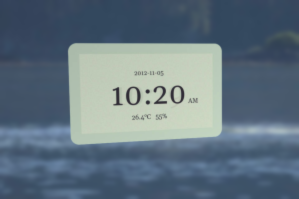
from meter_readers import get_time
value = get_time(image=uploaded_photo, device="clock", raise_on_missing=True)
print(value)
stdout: 10:20
